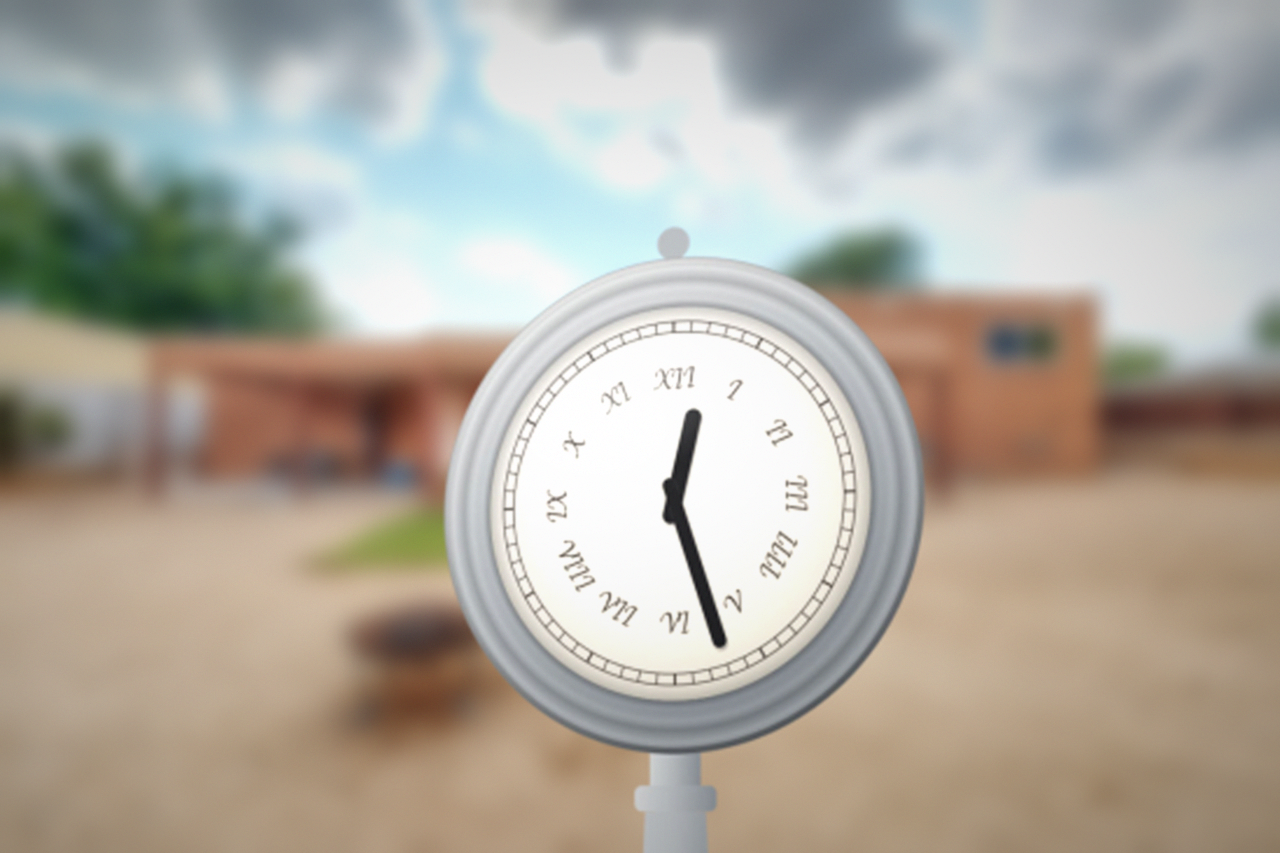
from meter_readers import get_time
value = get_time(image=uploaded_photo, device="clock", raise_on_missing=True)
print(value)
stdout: 12:27
